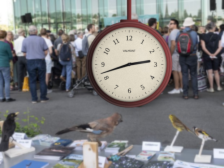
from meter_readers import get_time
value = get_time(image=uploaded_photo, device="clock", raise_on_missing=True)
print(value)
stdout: 2:42
